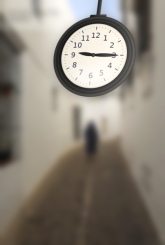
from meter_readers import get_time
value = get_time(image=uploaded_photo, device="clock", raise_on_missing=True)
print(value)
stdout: 9:15
